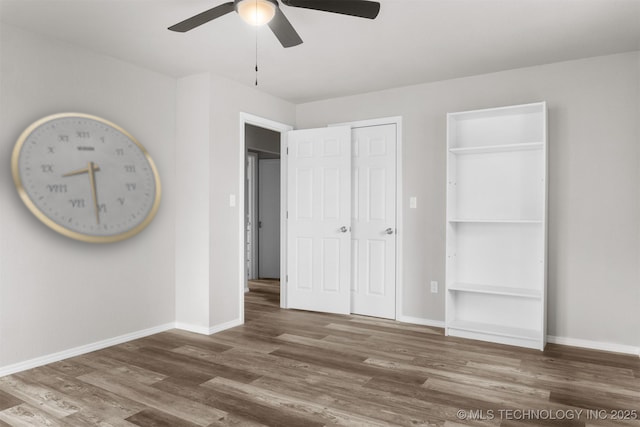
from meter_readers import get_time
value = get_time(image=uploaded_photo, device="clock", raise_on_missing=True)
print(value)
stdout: 8:31
